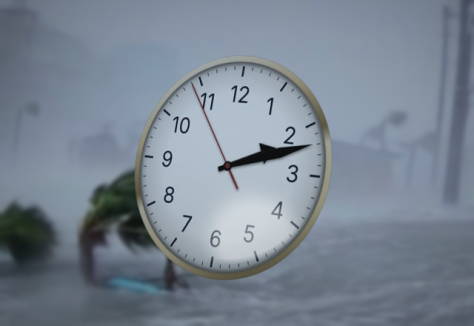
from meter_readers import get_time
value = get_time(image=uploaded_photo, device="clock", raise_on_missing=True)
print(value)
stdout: 2:11:54
